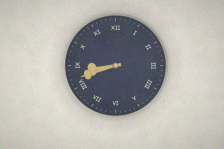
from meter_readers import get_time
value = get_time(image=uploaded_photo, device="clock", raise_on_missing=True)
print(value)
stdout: 8:42
